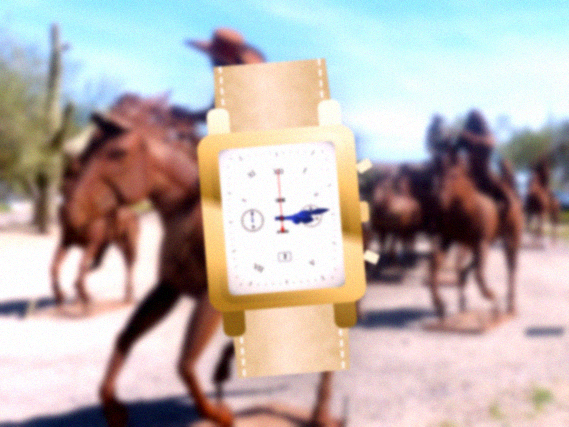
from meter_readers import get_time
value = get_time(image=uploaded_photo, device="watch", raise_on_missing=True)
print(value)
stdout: 3:14
